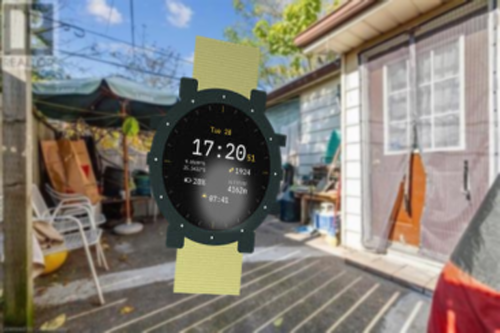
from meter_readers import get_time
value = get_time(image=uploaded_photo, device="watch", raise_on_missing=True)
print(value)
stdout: 17:20
